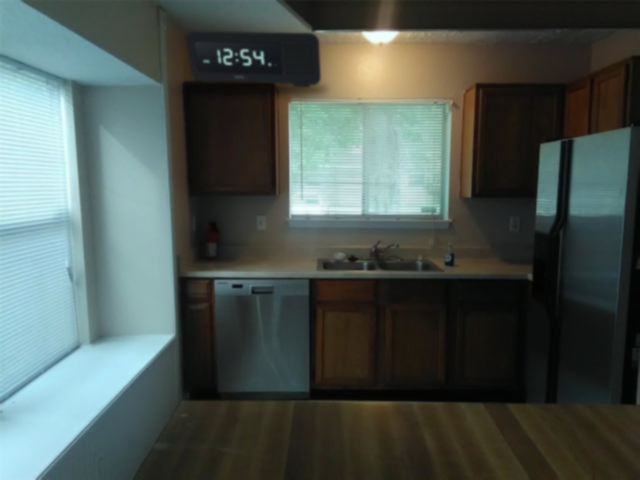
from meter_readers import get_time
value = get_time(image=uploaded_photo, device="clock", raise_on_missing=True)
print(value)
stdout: 12:54
